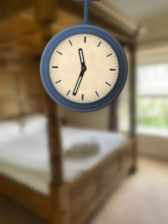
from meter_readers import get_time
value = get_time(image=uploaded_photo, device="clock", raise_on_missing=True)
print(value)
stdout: 11:33
